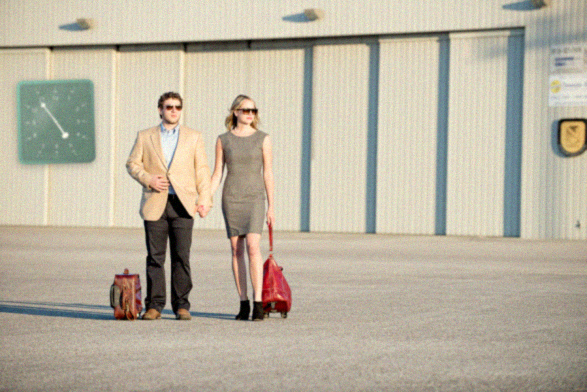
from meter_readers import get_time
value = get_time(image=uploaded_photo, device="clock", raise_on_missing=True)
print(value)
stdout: 4:54
